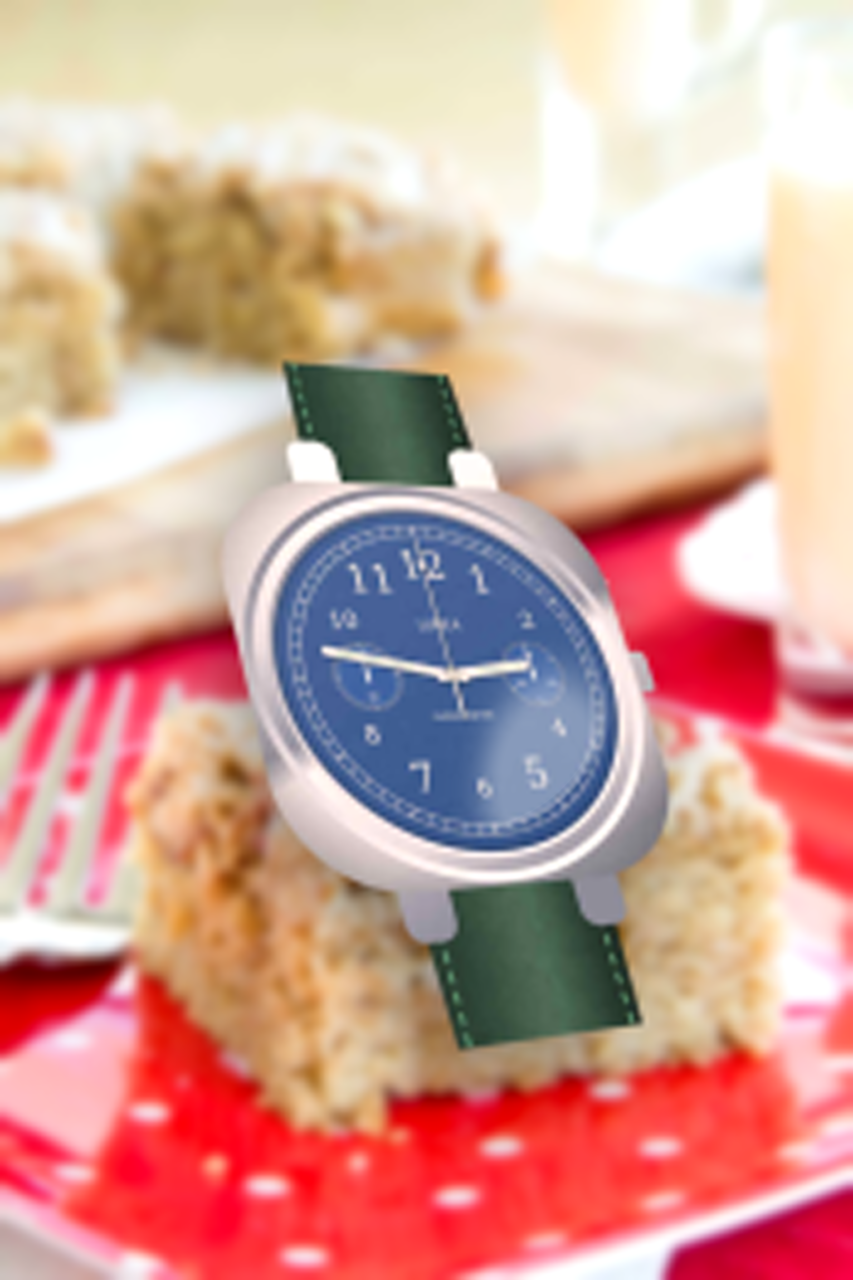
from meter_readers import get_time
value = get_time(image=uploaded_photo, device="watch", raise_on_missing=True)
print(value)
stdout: 2:47
